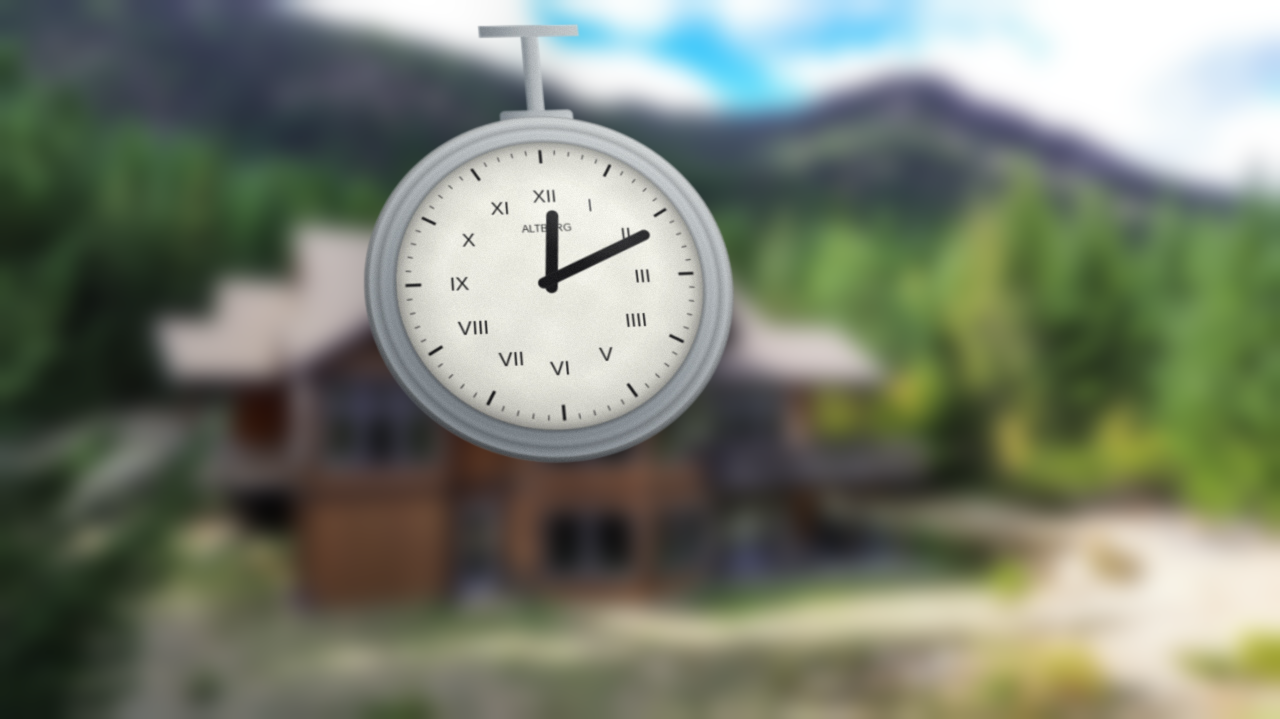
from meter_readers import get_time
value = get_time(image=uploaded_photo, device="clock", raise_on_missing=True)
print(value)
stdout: 12:11
